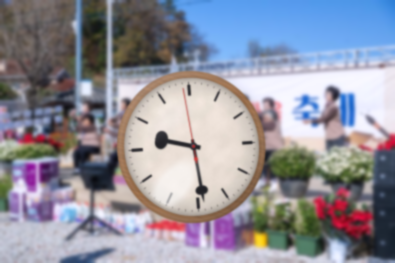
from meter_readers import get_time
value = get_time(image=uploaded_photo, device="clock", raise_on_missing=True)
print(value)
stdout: 9:28:59
